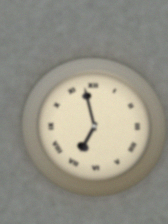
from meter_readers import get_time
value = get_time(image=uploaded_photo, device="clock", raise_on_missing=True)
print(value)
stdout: 6:58
